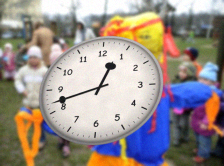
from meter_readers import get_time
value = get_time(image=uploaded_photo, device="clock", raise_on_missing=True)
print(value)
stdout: 12:42
